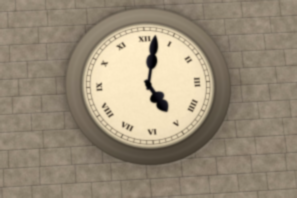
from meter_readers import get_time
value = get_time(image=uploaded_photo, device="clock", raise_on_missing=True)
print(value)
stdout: 5:02
